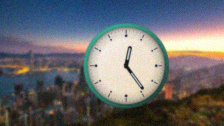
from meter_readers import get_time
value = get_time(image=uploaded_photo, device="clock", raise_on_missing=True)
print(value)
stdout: 12:24
